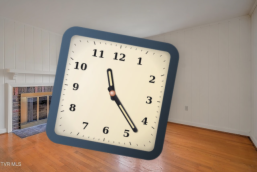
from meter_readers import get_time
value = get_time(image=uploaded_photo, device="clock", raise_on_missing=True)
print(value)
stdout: 11:23
